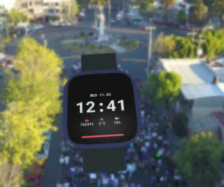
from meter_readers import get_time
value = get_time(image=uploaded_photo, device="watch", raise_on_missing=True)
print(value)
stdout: 12:41
